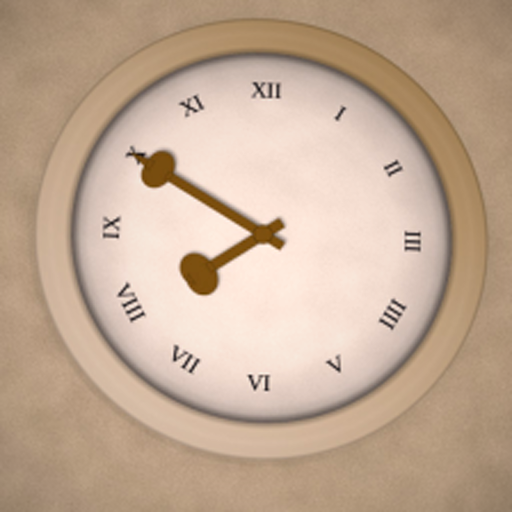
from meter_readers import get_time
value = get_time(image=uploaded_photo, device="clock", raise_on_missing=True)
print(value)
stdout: 7:50
